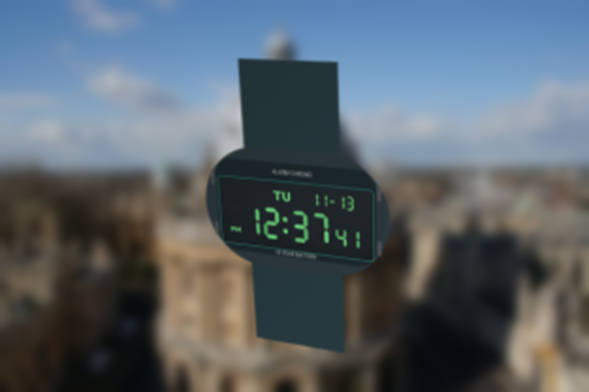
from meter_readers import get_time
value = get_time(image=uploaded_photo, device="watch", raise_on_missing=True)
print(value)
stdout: 12:37:41
